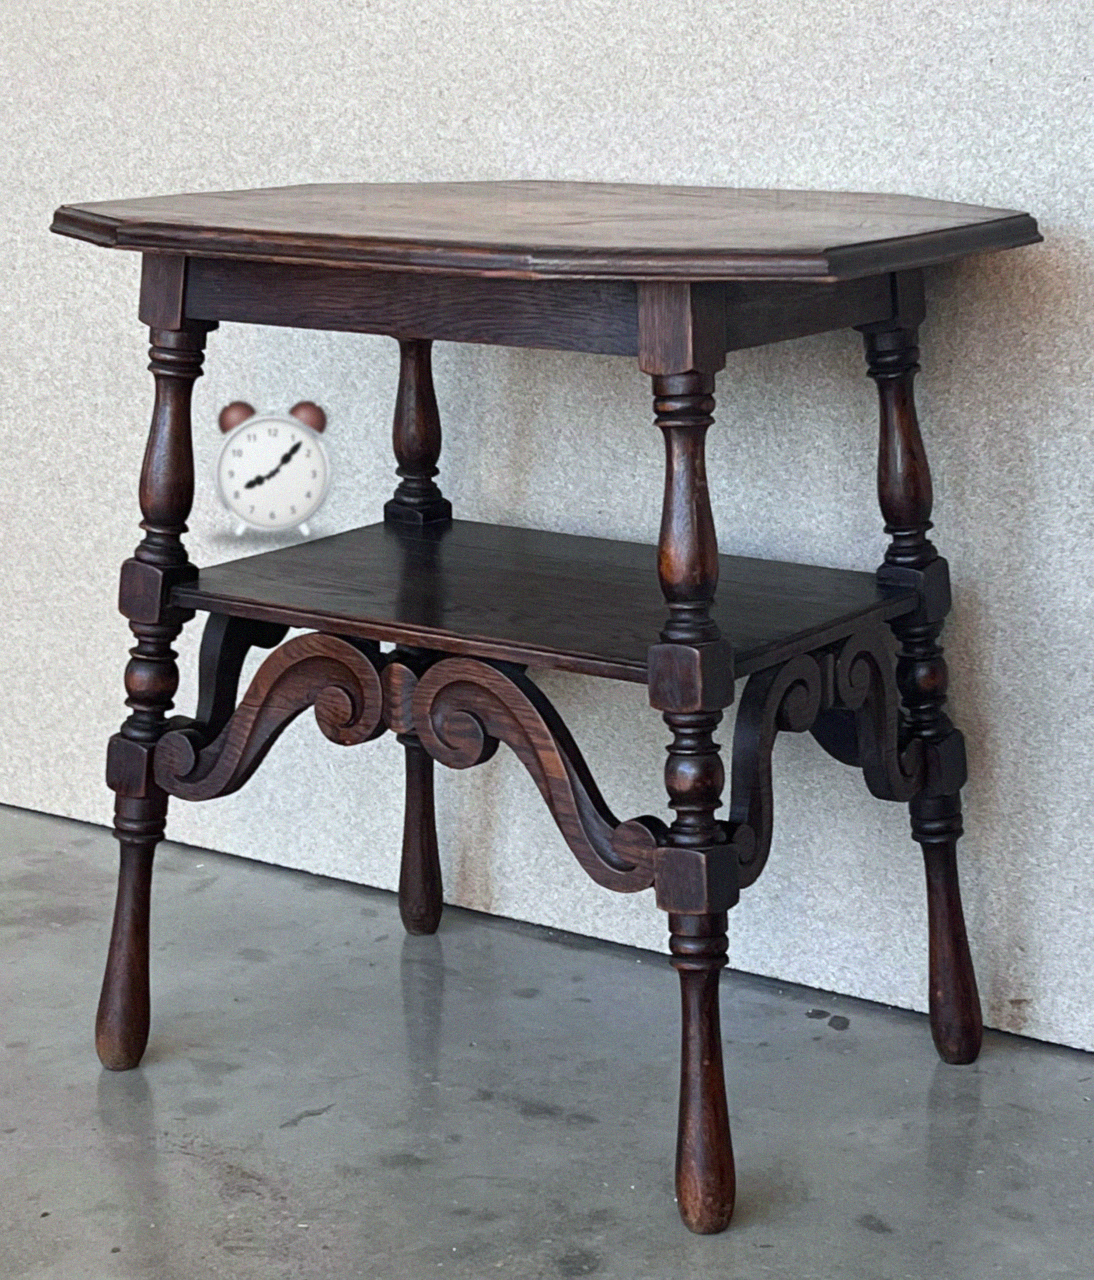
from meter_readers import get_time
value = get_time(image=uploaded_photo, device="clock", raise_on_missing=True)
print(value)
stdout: 8:07
